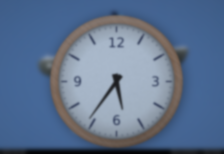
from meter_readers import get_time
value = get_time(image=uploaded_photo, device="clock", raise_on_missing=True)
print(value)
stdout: 5:36
